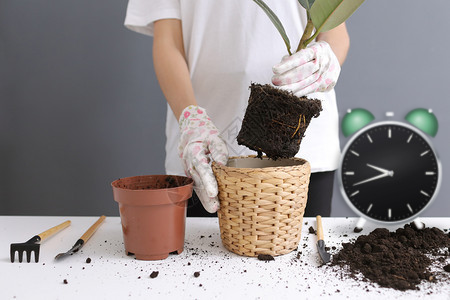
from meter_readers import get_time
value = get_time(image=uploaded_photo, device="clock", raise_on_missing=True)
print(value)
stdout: 9:42
